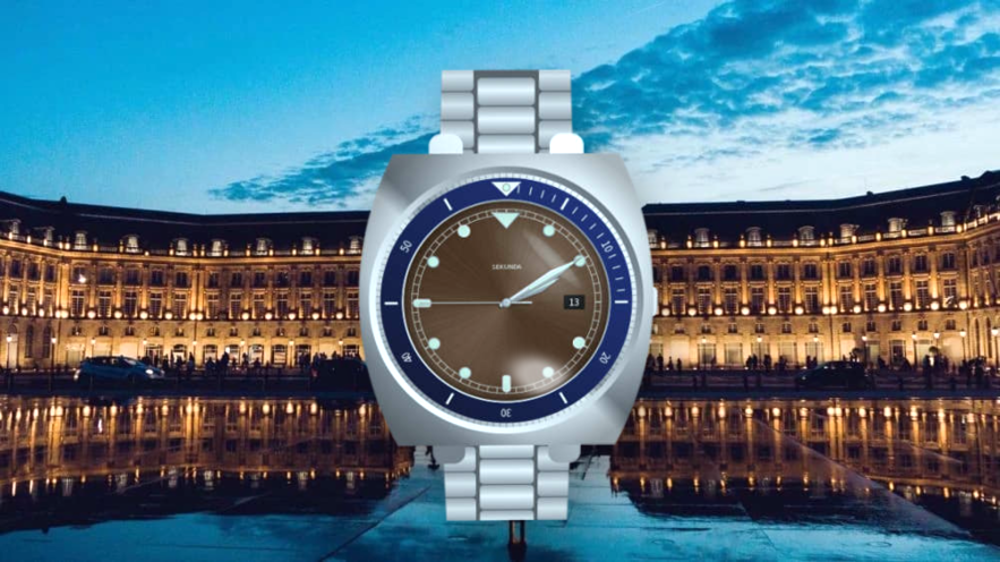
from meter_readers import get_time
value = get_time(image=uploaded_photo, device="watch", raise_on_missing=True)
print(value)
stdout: 2:09:45
